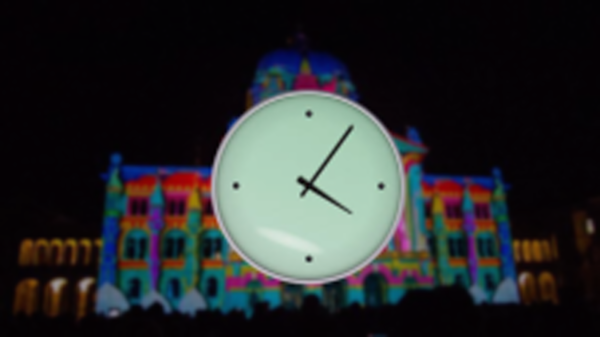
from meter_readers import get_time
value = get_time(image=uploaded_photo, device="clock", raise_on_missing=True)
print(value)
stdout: 4:06
